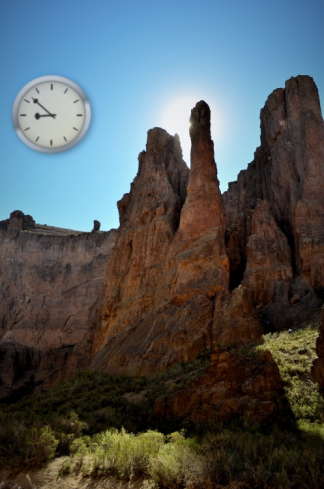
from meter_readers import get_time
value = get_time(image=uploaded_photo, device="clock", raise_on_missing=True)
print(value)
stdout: 8:52
